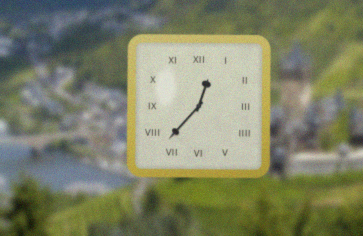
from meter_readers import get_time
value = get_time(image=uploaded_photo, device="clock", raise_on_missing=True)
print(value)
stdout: 12:37
